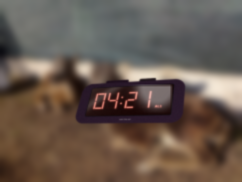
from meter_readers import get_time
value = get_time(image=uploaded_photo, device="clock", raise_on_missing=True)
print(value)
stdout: 4:21
